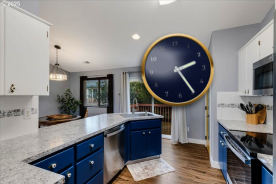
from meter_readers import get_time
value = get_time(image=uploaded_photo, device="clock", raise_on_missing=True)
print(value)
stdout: 2:25
